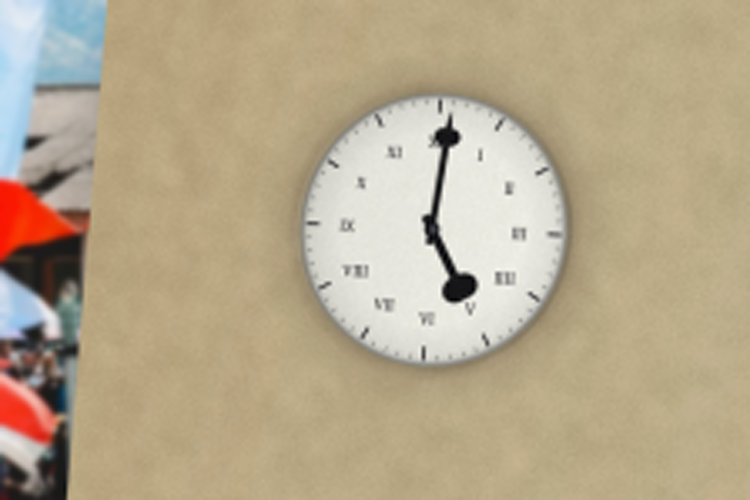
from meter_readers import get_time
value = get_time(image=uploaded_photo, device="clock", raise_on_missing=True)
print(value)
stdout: 5:01
